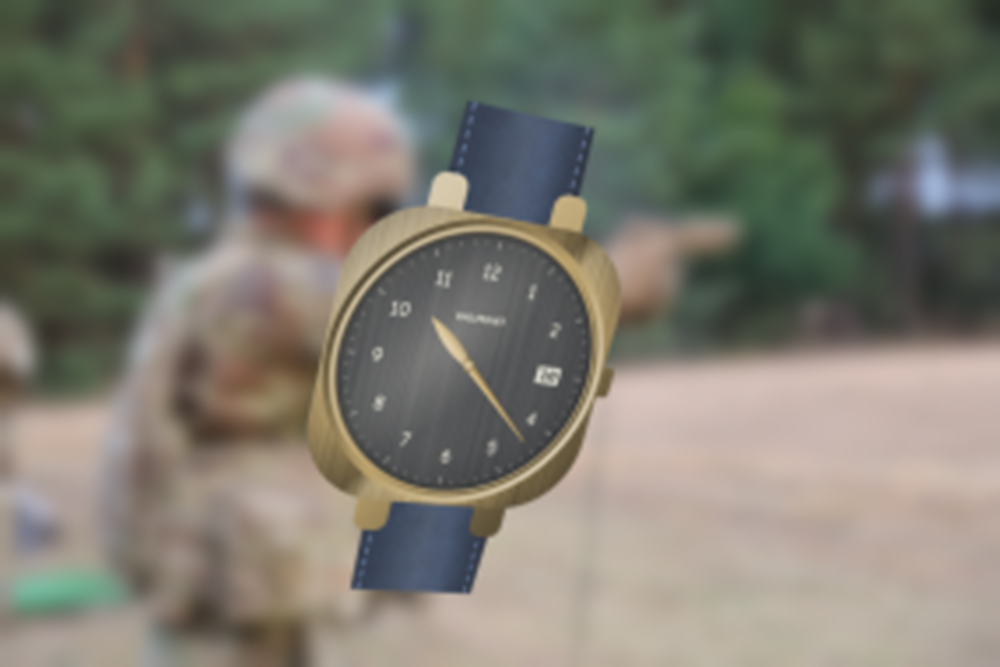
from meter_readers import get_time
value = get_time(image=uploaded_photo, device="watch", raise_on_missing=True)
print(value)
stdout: 10:22
